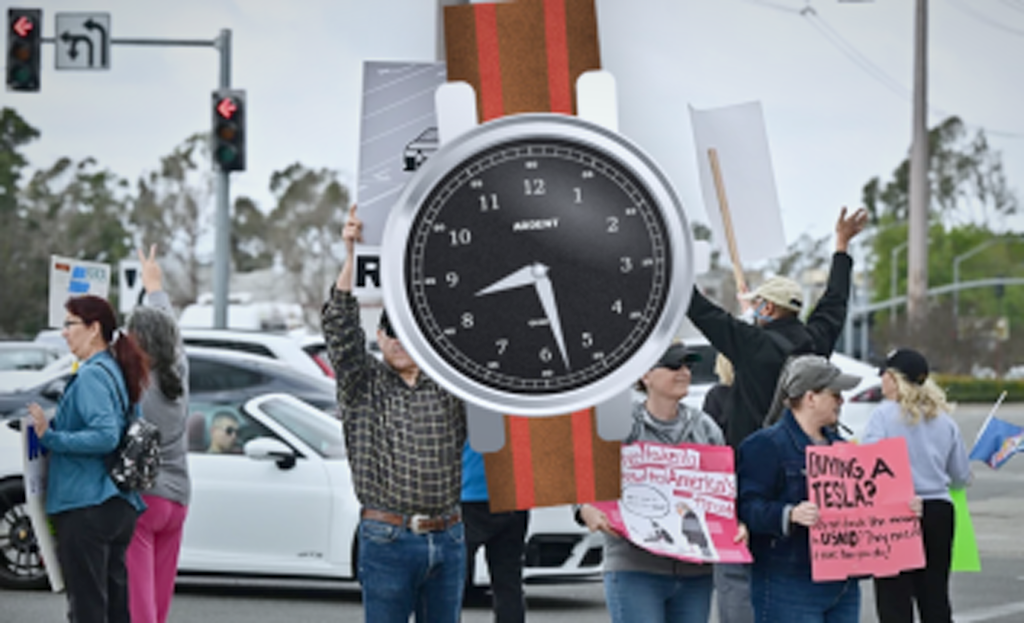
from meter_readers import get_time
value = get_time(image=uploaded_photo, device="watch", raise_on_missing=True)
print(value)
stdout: 8:28
